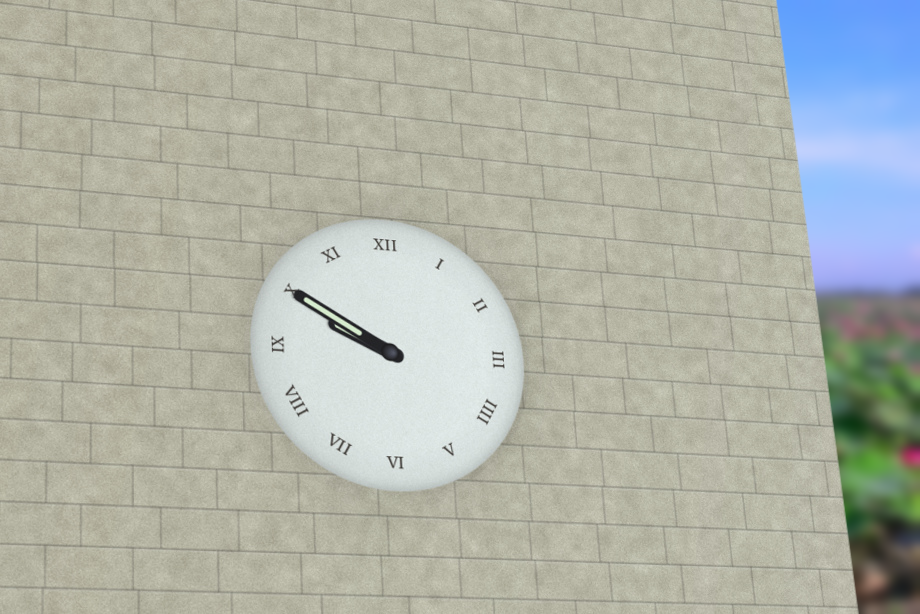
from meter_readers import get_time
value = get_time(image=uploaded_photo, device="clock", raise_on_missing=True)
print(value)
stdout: 9:50
